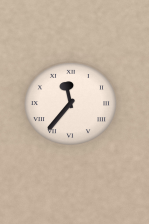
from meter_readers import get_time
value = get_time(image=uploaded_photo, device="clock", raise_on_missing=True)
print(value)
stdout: 11:36
